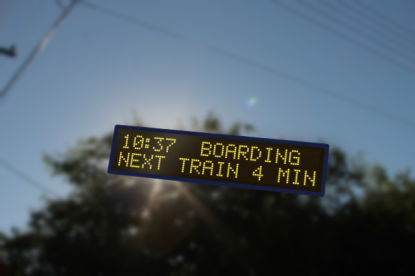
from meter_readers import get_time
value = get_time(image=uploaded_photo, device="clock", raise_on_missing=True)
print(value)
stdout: 10:37
